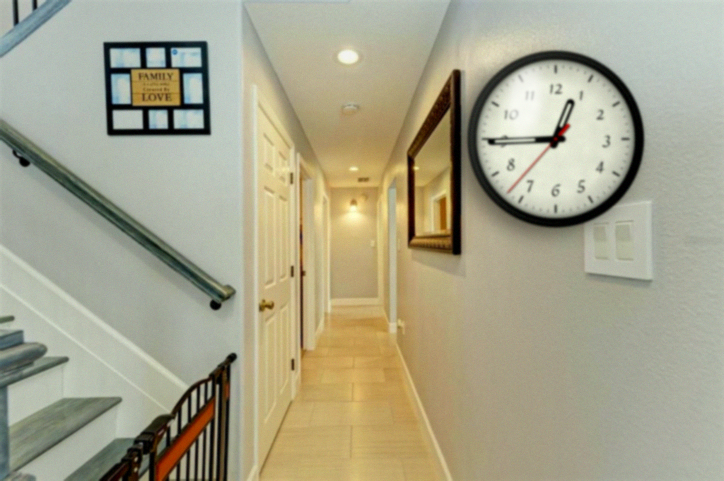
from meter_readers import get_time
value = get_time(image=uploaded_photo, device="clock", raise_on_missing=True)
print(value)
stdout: 12:44:37
